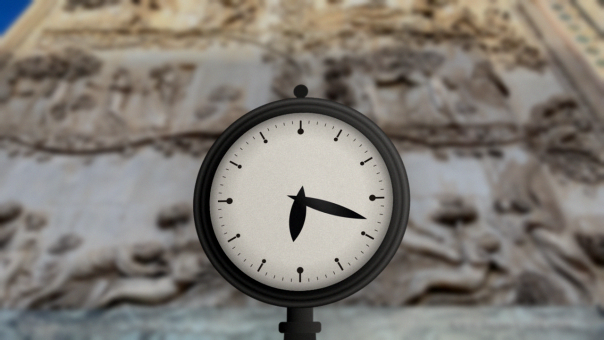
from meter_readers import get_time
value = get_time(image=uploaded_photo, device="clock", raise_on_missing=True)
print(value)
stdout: 6:18
